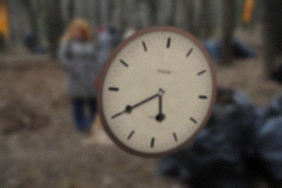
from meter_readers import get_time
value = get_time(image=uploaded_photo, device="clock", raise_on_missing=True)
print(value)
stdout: 5:40
